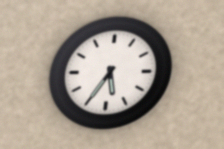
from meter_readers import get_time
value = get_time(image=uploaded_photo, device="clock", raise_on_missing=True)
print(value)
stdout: 5:35
